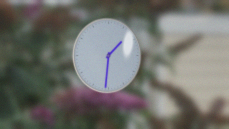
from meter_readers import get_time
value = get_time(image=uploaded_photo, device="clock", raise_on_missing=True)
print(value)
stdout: 1:31
